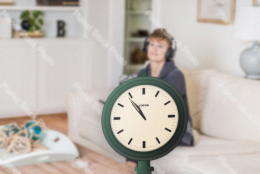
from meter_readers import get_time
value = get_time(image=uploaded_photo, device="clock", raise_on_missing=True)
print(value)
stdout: 10:54
